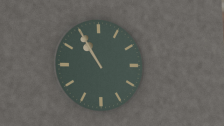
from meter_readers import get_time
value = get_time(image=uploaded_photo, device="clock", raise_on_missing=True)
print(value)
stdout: 10:55
